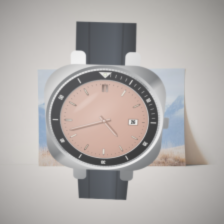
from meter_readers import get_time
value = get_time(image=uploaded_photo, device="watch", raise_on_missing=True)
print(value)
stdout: 4:42
